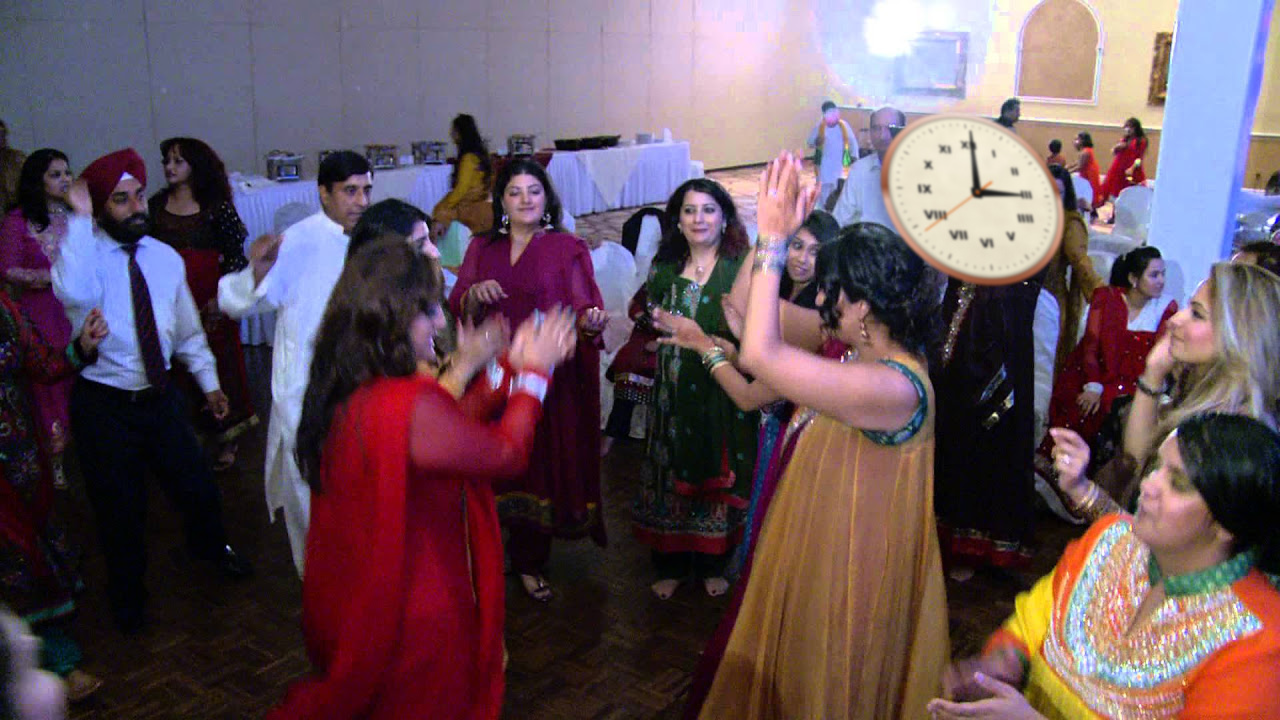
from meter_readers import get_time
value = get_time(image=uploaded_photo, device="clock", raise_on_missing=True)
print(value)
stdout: 3:00:39
